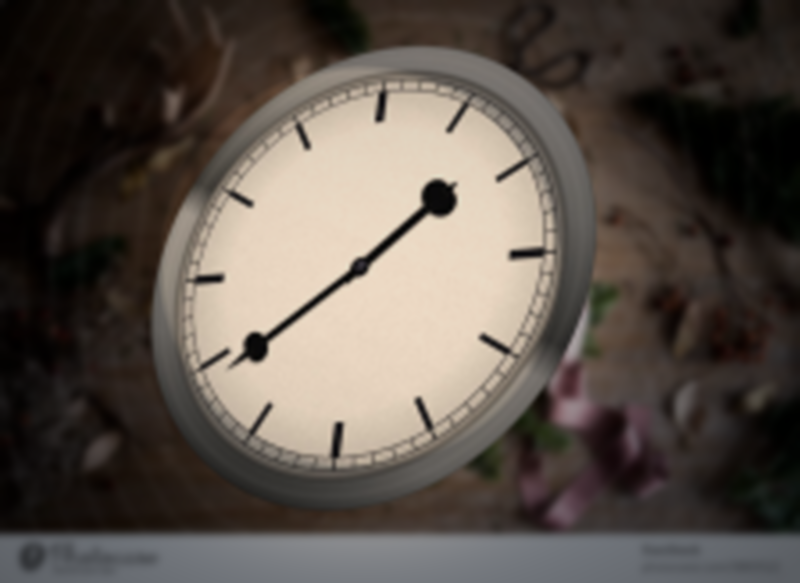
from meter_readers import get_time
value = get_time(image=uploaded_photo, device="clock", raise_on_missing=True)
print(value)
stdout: 1:39
